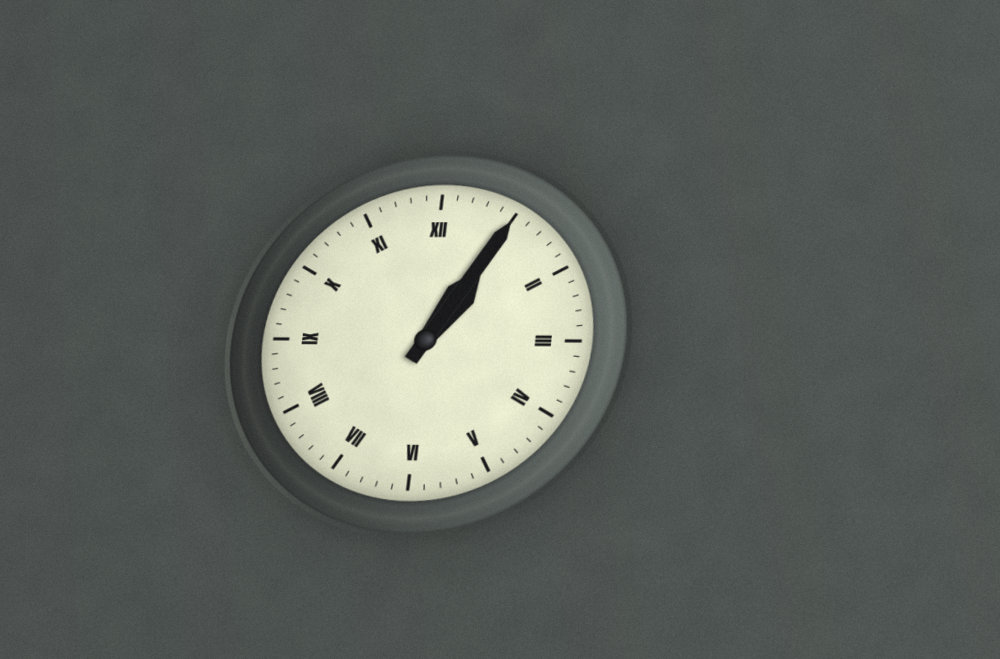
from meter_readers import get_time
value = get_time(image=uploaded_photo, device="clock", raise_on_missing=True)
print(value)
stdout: 1:05
